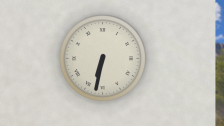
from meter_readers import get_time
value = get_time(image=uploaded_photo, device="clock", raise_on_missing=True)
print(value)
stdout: 6:32
